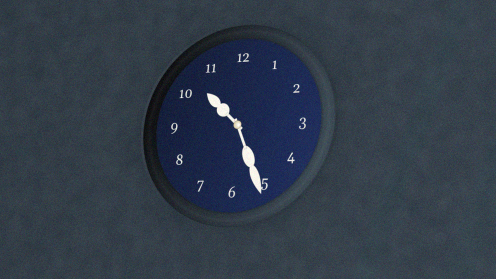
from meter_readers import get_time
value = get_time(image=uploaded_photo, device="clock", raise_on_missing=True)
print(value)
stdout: 10:26
